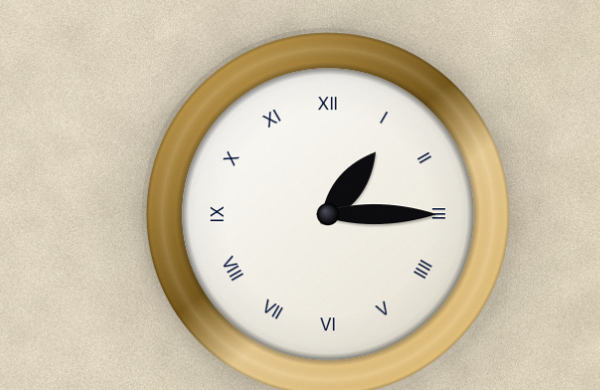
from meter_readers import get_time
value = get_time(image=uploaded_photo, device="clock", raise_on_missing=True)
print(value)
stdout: 1:15
